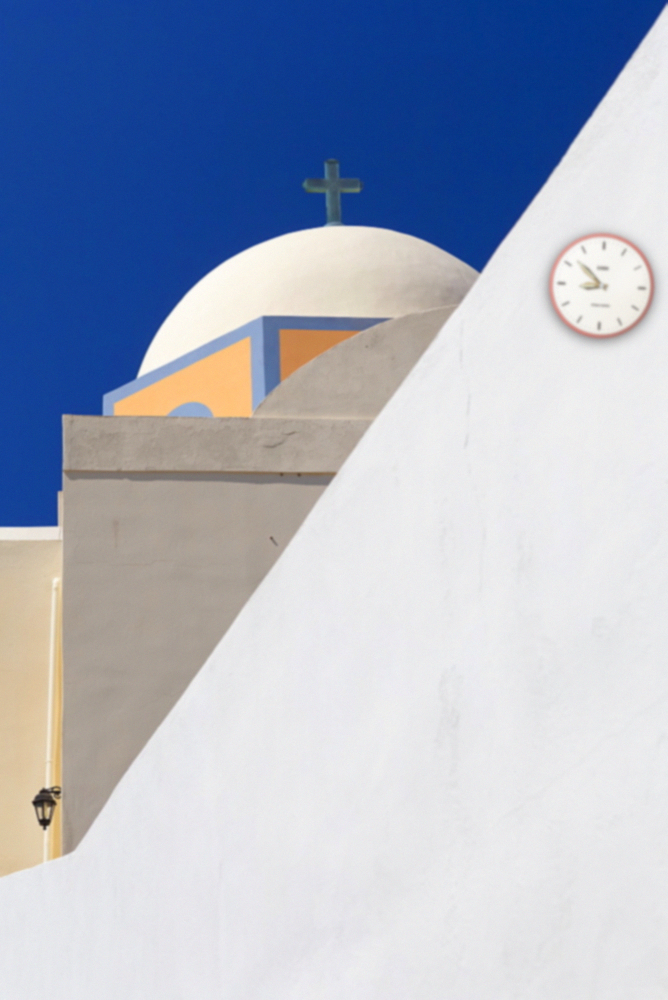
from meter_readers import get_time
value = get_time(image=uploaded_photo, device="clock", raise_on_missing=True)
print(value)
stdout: 8:52
